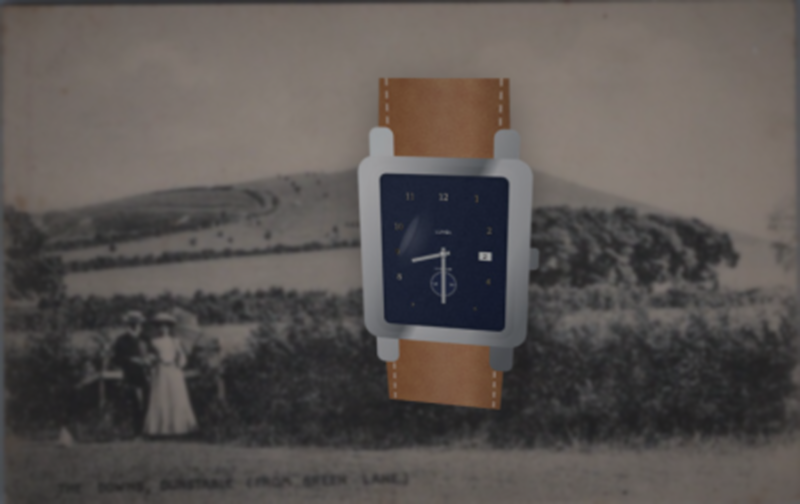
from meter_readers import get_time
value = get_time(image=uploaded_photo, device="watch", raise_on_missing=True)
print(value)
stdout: 8:30
